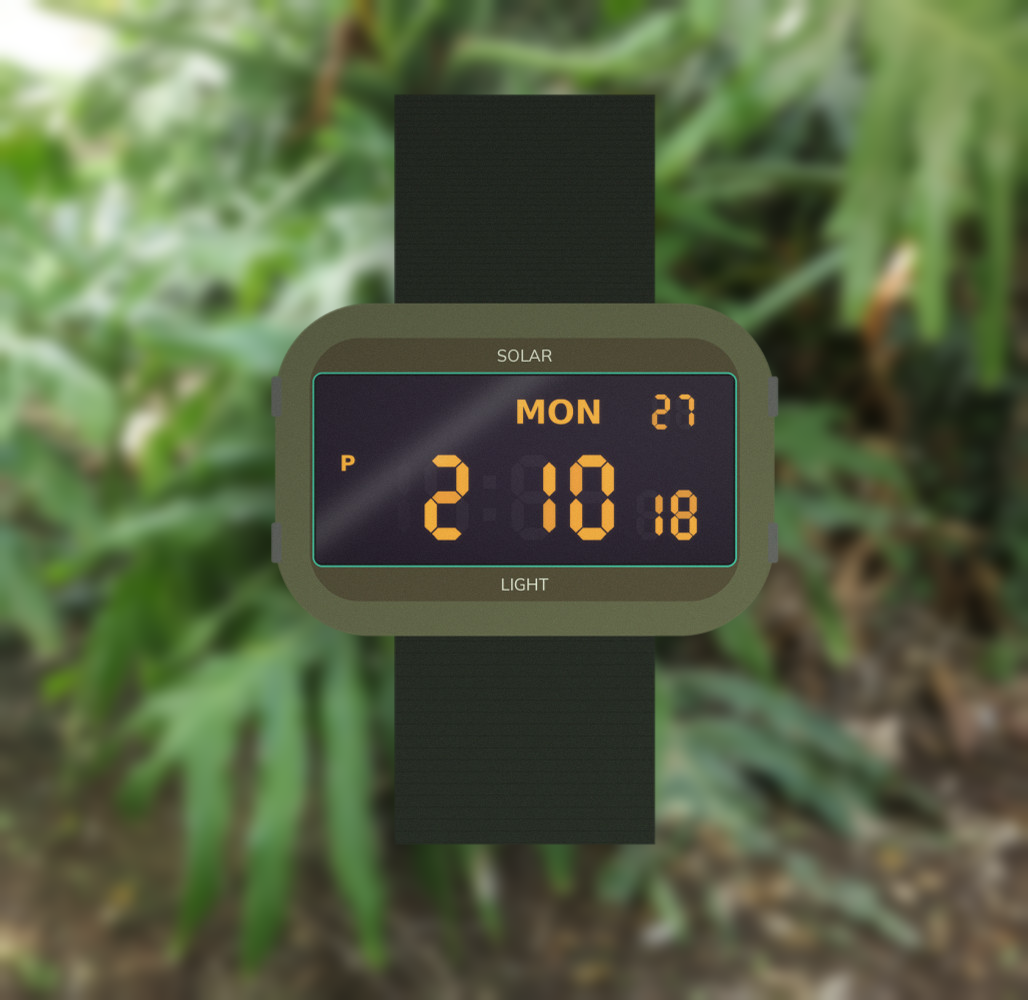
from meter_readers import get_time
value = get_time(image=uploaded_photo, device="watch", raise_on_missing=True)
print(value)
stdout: 2:10:18
